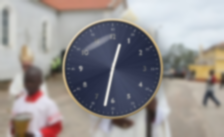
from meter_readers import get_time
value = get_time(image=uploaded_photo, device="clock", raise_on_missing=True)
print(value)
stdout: 12:32
